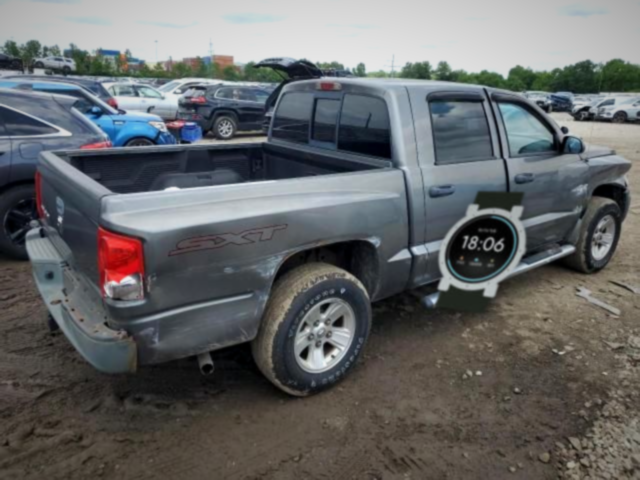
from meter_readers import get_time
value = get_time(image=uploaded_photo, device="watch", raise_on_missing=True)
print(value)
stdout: 18:06
